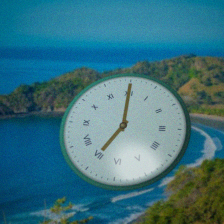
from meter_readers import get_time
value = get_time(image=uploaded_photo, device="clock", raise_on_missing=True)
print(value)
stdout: 7:00
